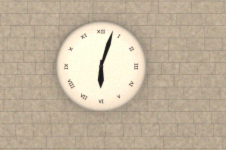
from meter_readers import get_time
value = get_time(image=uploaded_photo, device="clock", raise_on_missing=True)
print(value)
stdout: 6:03
